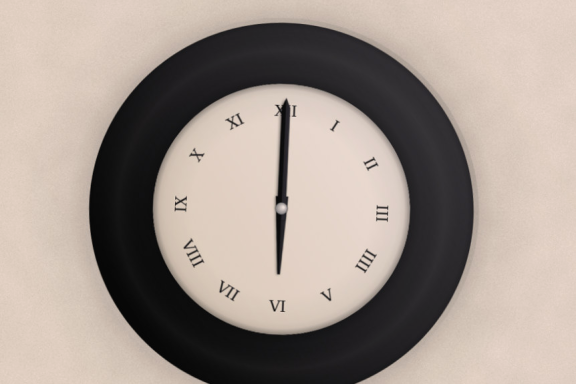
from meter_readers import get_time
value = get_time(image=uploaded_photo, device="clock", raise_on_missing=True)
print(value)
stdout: 6:00
